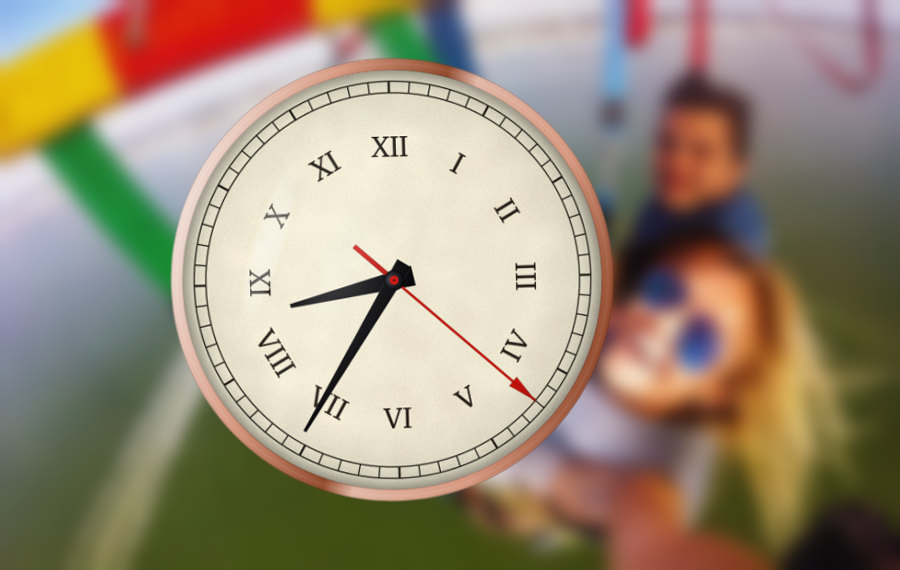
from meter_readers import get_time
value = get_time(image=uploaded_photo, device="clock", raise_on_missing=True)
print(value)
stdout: 8:35:22
